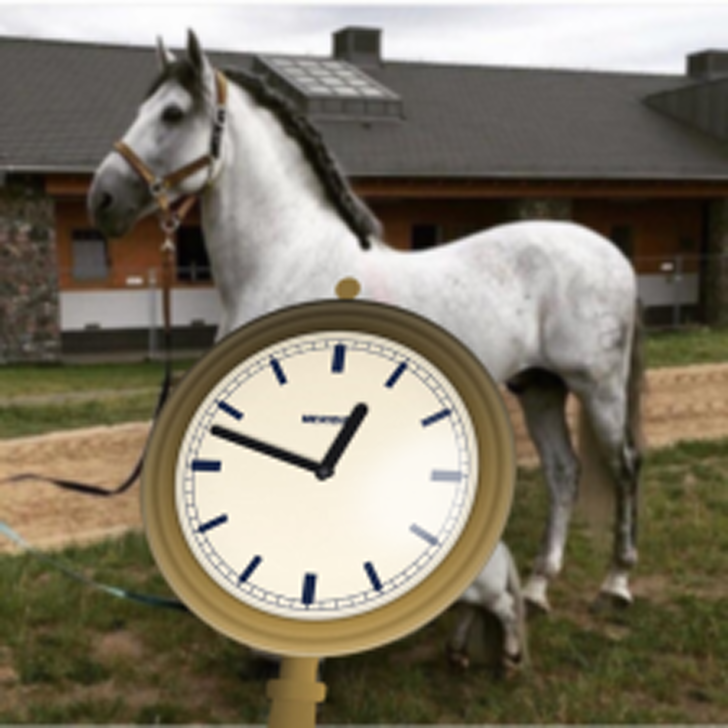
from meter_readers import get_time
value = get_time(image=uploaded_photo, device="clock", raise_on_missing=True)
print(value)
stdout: 12:48
